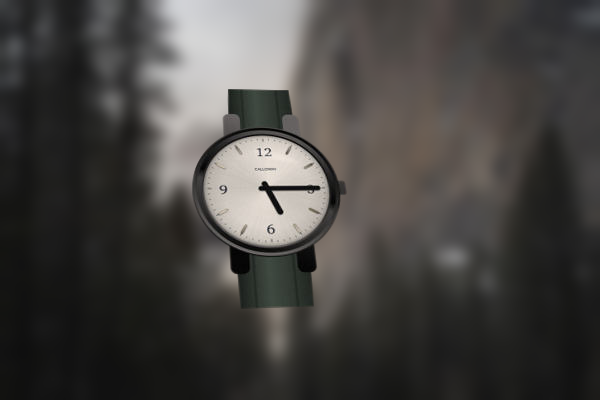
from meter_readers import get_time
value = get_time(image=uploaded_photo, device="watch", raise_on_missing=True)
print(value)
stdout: 5:15
